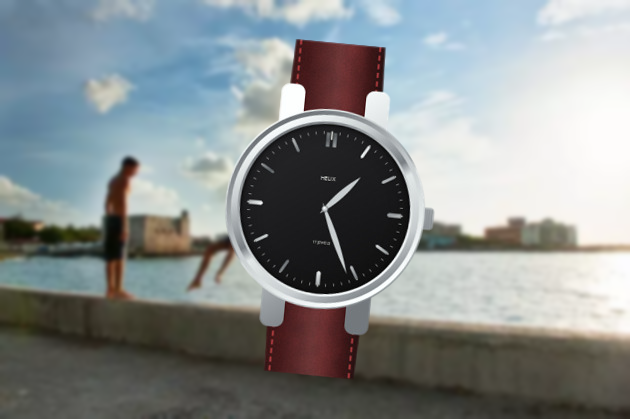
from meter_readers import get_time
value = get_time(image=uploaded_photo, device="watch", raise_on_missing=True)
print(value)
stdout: 1:26
